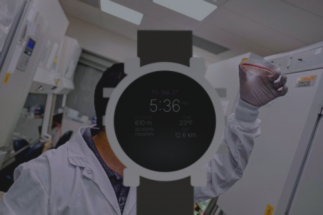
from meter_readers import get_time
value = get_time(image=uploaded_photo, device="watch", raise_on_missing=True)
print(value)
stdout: 5:36
